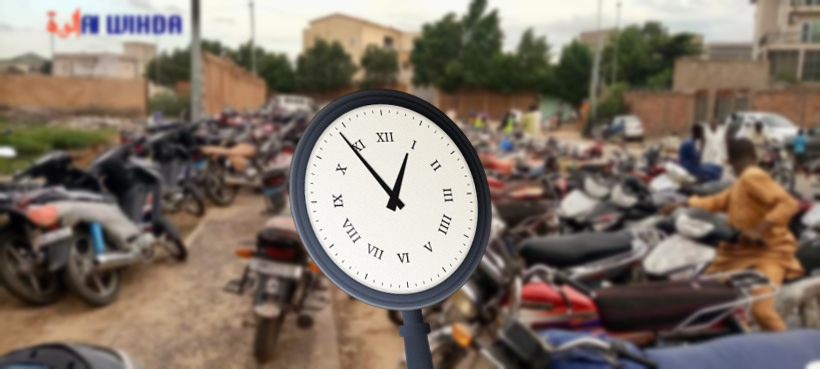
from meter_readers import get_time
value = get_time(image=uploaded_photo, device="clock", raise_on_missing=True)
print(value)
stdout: 12:54
